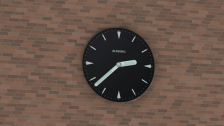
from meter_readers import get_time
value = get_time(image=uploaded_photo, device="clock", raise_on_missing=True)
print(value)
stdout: 2:38
